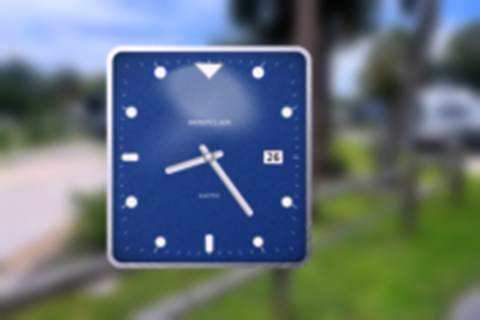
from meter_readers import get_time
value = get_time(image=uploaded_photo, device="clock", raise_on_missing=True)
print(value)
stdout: 8:24
